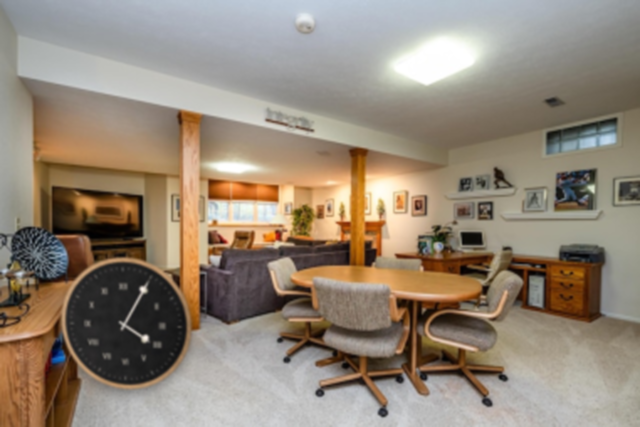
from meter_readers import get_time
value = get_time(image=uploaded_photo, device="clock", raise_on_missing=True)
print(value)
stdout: 4:05
